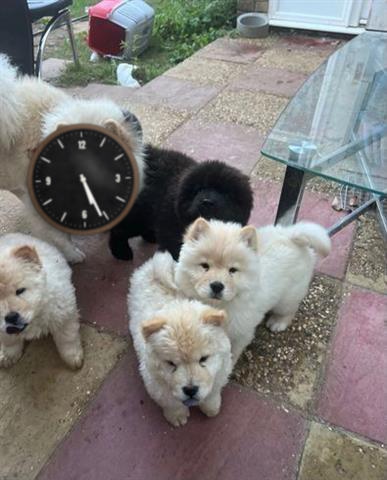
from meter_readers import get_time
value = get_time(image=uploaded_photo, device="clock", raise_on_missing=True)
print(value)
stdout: 5:26
